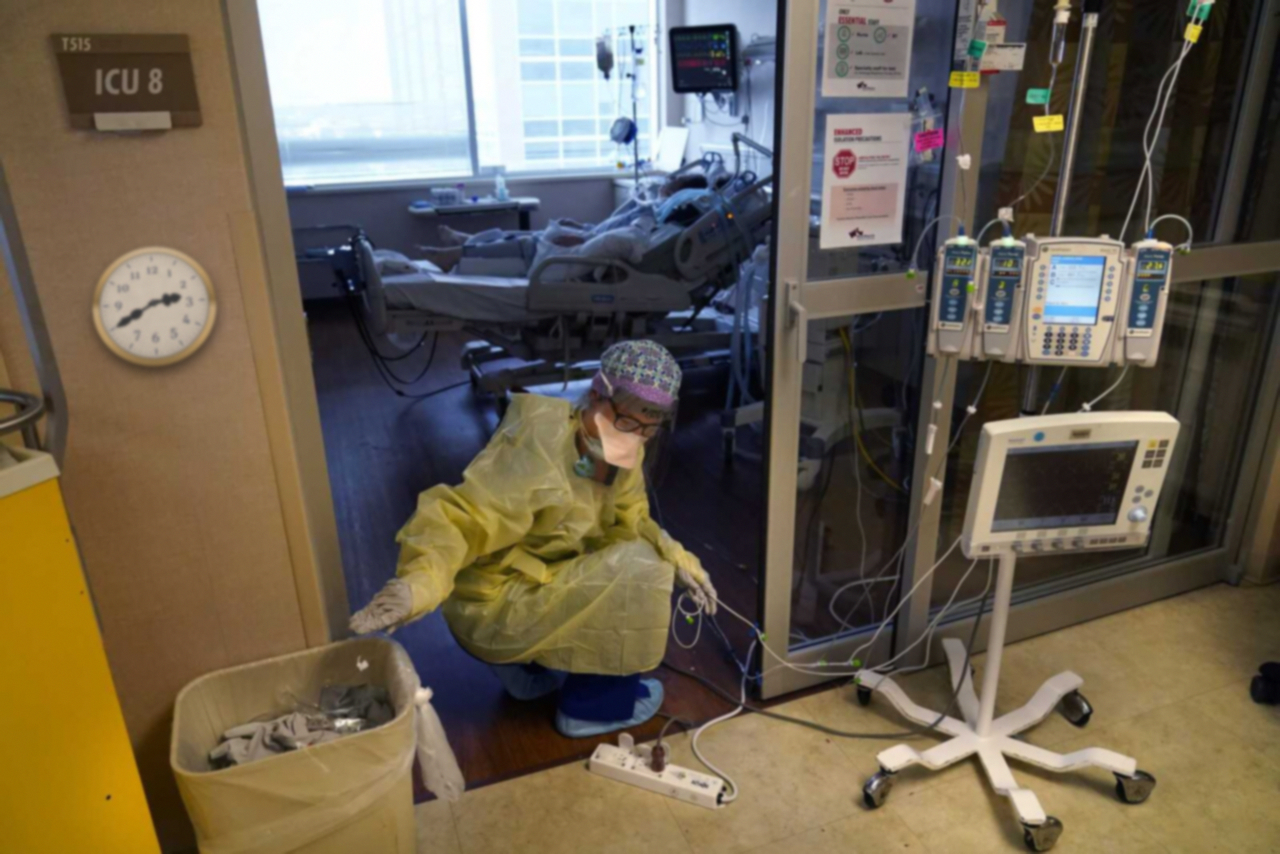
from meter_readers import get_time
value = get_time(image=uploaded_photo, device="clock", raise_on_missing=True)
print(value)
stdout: 2:40
